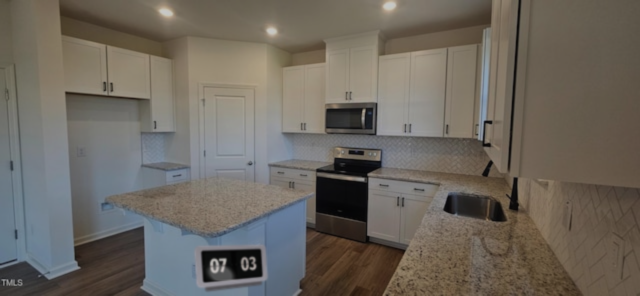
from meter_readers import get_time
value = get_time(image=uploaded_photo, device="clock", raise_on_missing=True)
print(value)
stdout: 7:03
